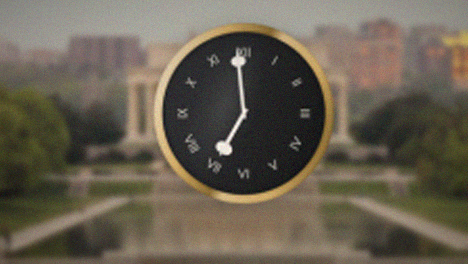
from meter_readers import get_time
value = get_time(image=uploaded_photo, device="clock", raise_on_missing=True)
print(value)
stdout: 6:59
